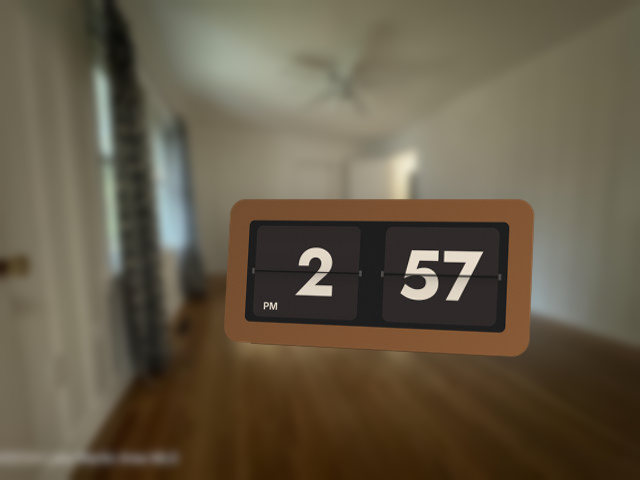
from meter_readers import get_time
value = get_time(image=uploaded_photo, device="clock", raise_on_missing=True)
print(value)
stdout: 2:57
